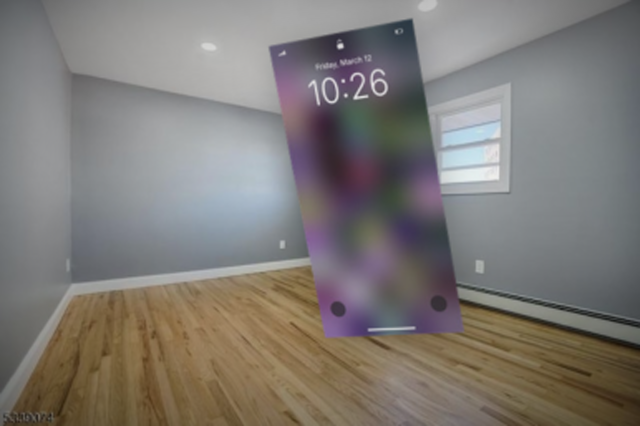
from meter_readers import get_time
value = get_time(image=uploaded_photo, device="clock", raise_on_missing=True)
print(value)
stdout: 10:26
